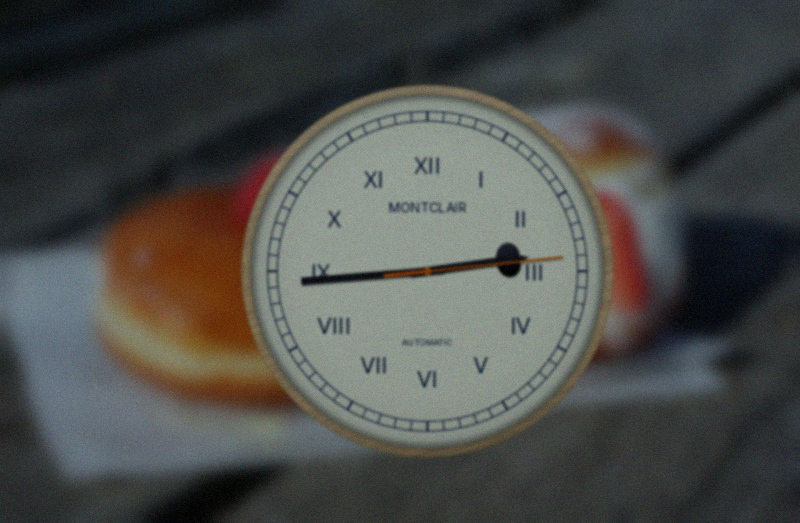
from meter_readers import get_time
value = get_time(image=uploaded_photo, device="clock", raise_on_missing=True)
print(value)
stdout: 2:44:14
